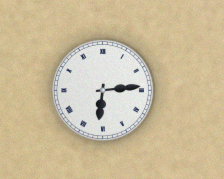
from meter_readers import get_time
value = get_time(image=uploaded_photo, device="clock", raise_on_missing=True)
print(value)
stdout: 6:14
